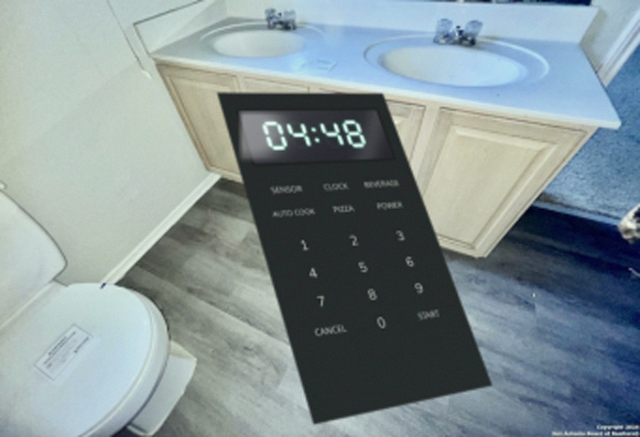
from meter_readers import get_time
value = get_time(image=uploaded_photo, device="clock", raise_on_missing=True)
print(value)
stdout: 4:48
